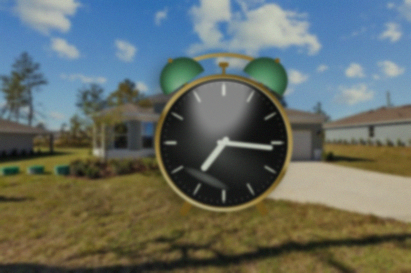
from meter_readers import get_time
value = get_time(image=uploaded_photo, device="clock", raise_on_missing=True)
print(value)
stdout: 7:16
